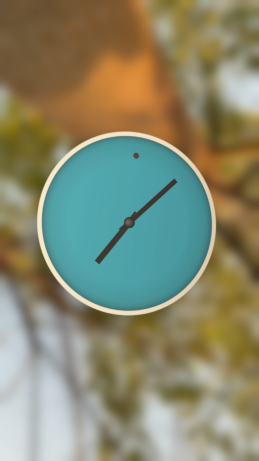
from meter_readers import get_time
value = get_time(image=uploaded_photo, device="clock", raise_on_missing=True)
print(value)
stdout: 7:07
